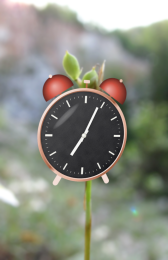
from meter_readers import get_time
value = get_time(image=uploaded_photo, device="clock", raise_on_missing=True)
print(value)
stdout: 7:04
